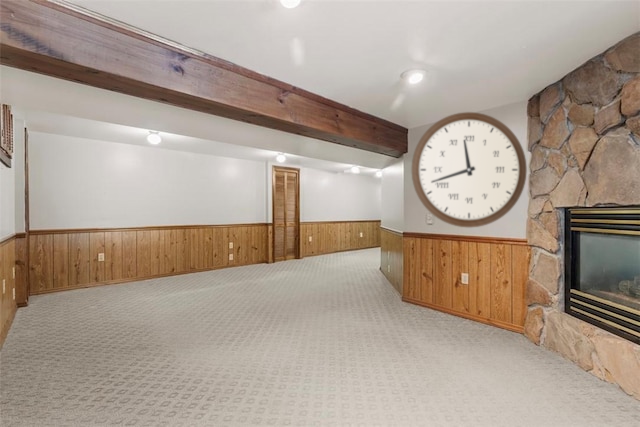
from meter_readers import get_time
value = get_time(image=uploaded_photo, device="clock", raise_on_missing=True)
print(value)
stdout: 11:42
